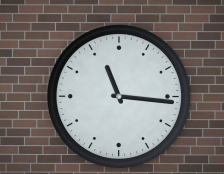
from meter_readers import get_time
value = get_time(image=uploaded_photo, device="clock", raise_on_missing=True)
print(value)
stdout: 11:16
